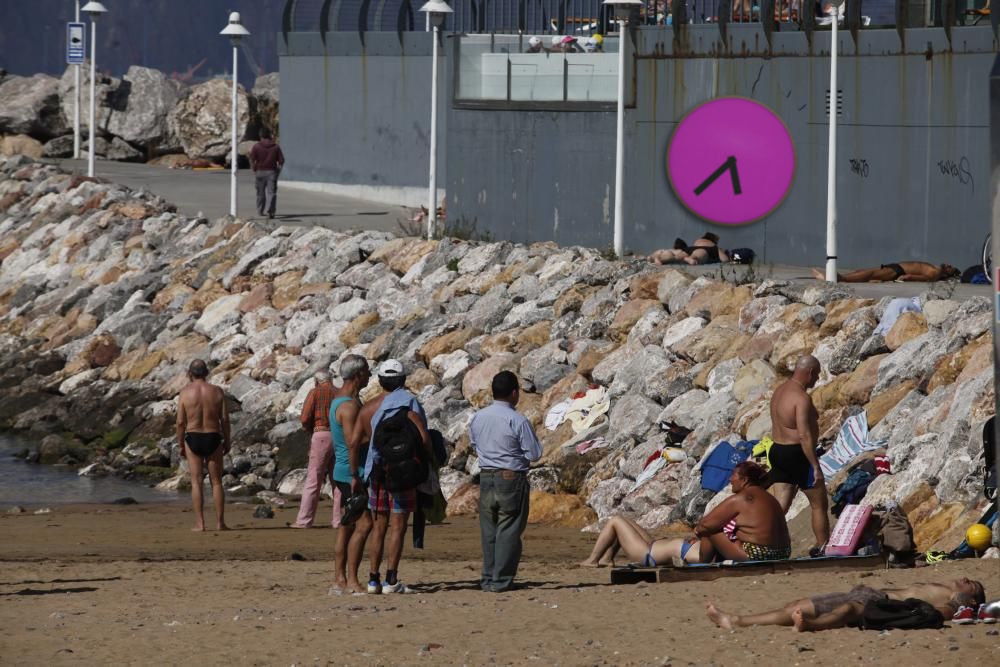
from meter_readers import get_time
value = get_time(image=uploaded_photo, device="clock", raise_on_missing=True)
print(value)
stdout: 5:38
